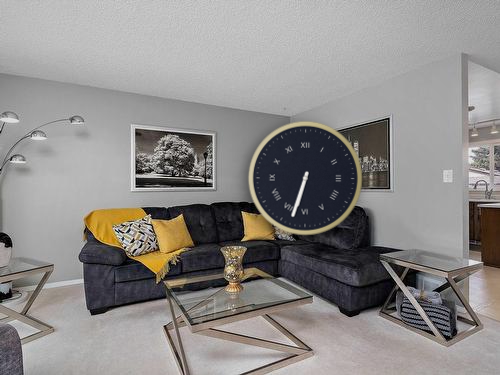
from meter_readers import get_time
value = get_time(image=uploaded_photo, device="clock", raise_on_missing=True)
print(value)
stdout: 6:33
